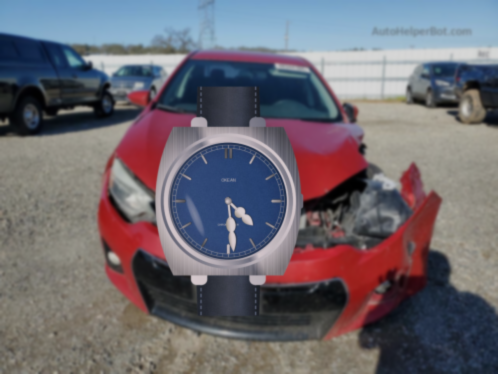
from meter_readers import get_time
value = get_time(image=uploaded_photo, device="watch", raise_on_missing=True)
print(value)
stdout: 4:29
